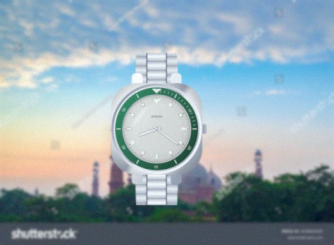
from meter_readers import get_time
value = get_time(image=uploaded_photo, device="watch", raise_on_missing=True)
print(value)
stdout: 8:21
